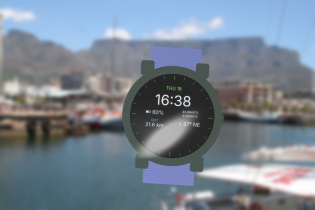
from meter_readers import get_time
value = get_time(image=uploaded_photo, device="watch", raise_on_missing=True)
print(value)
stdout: 16:38
